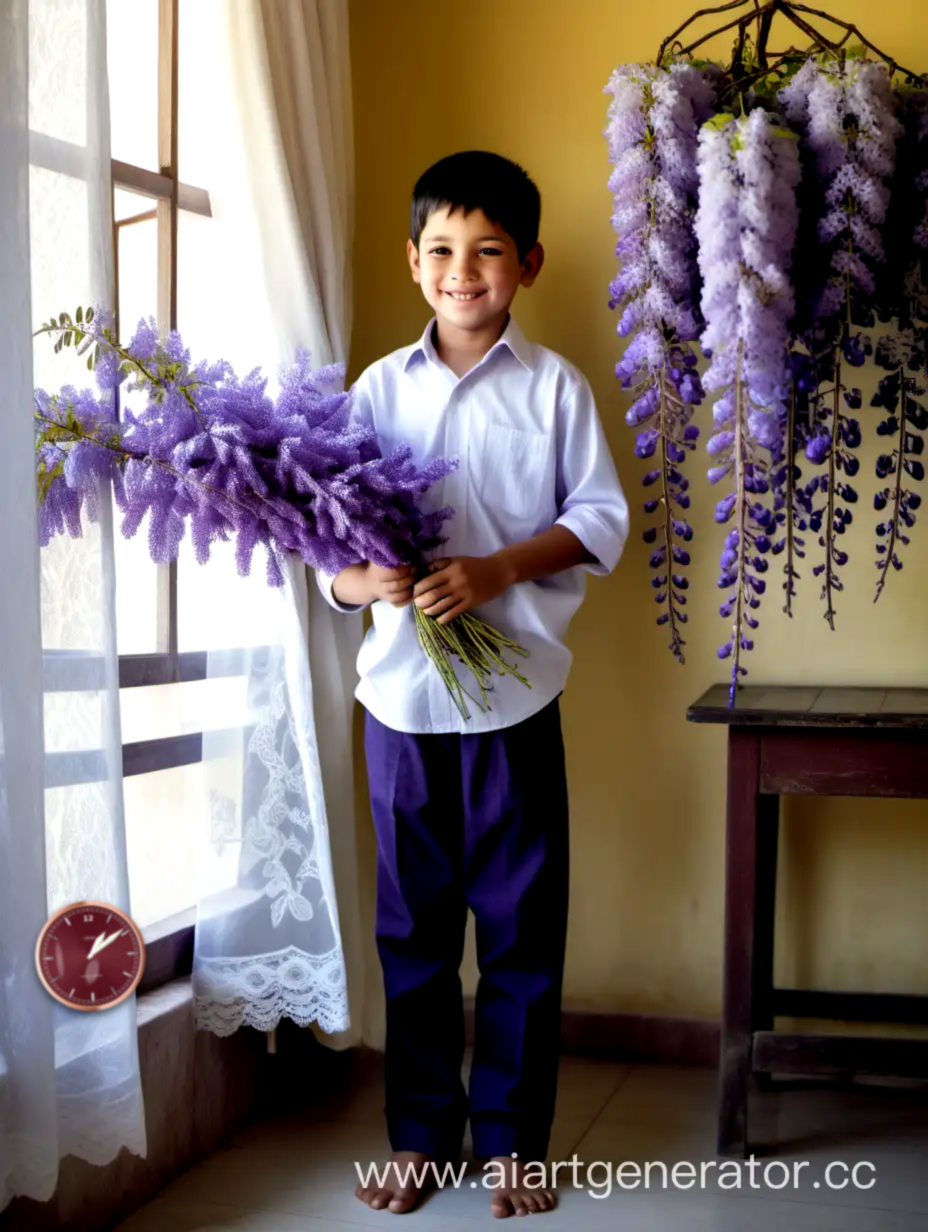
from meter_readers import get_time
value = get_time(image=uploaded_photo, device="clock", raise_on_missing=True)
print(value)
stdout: 1:09
